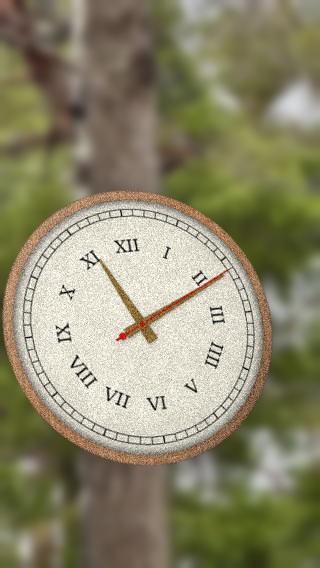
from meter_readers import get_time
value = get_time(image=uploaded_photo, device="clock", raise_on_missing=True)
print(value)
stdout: 11:11:11
